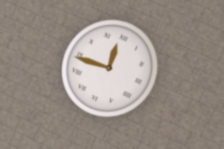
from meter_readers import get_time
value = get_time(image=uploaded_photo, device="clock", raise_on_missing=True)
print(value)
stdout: 11:44
